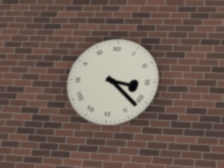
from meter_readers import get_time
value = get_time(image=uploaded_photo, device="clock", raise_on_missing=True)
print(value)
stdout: 3:22
